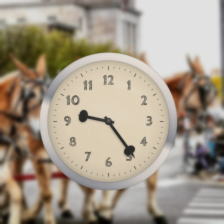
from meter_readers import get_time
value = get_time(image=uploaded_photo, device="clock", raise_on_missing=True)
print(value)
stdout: 9:24
